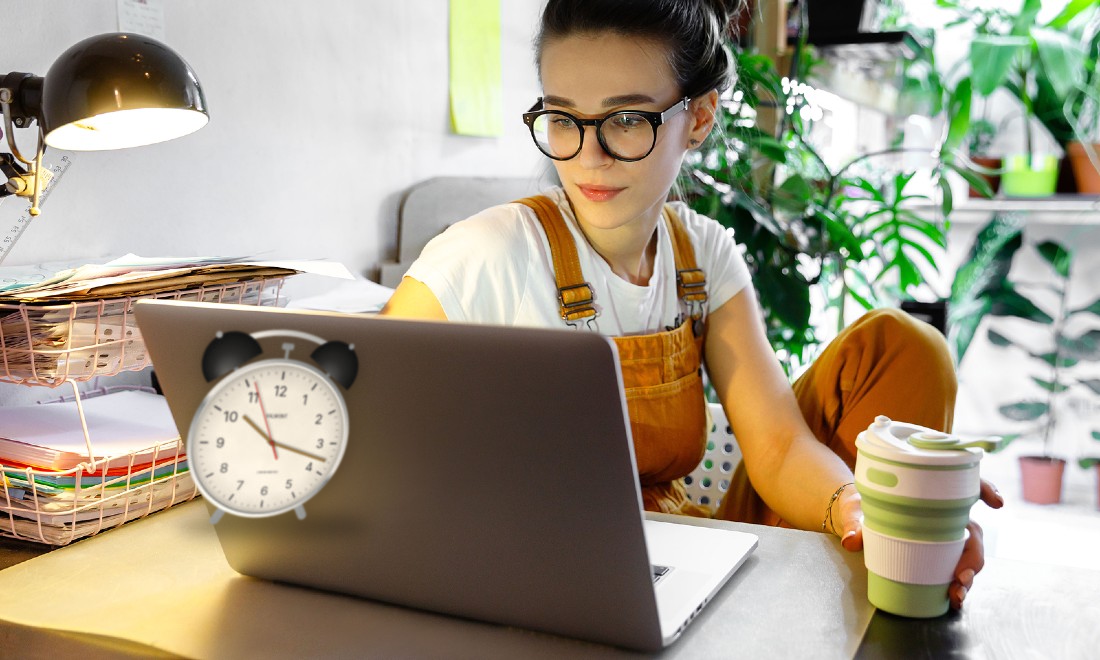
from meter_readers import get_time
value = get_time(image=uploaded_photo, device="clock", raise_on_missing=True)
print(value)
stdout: 10:17:56
